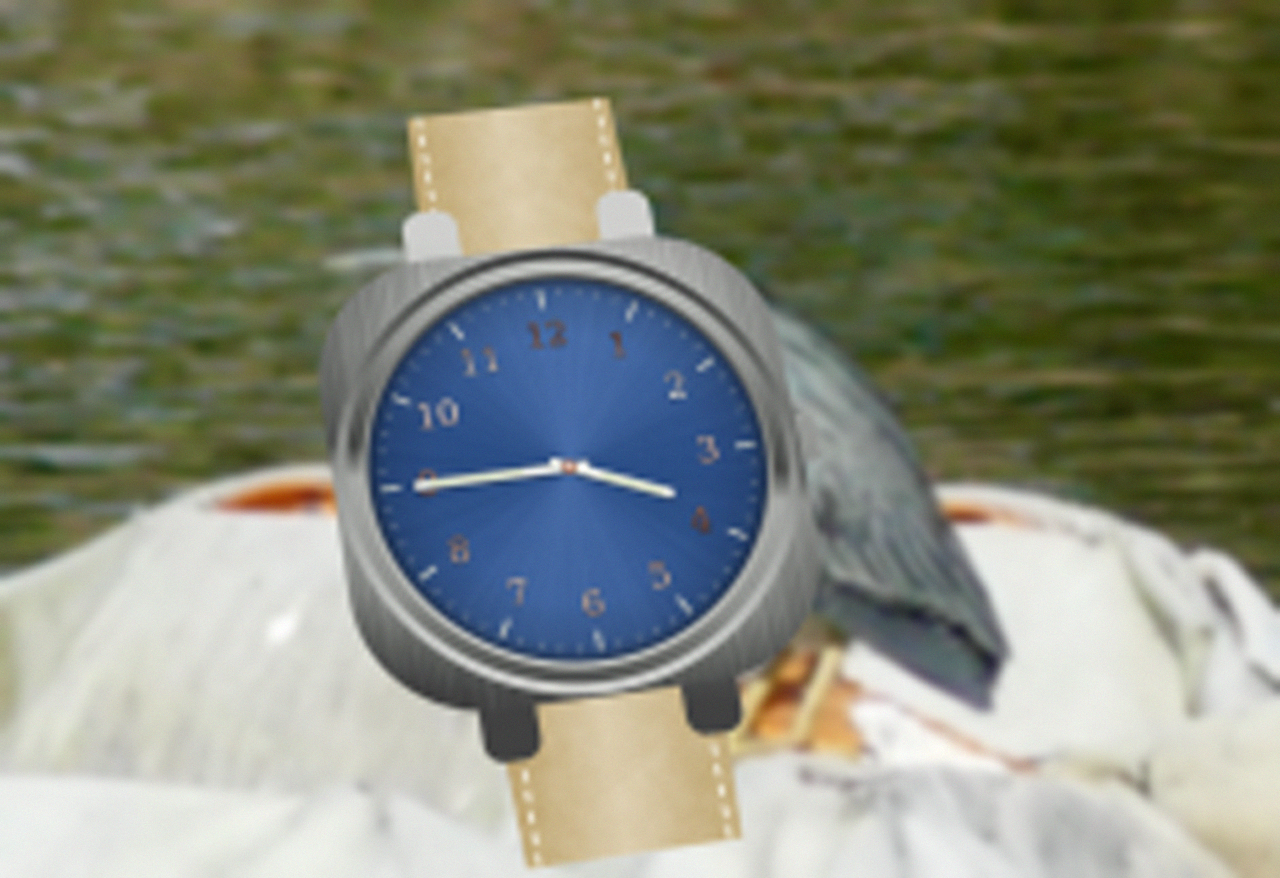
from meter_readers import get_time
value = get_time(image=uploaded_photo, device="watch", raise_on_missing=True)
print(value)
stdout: 3:45
